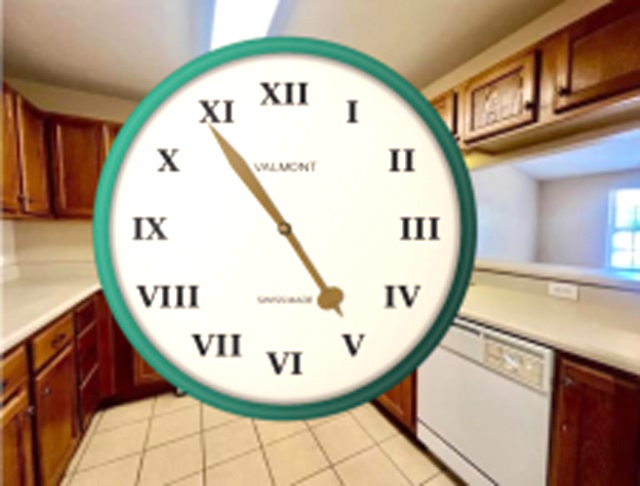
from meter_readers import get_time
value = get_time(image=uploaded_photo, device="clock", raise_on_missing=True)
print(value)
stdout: 4:54
